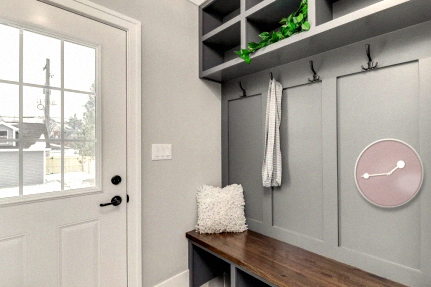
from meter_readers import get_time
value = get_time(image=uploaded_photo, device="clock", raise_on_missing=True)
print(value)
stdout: 1:44
